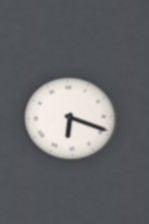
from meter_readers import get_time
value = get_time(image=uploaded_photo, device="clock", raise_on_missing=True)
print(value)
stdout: 6:19
